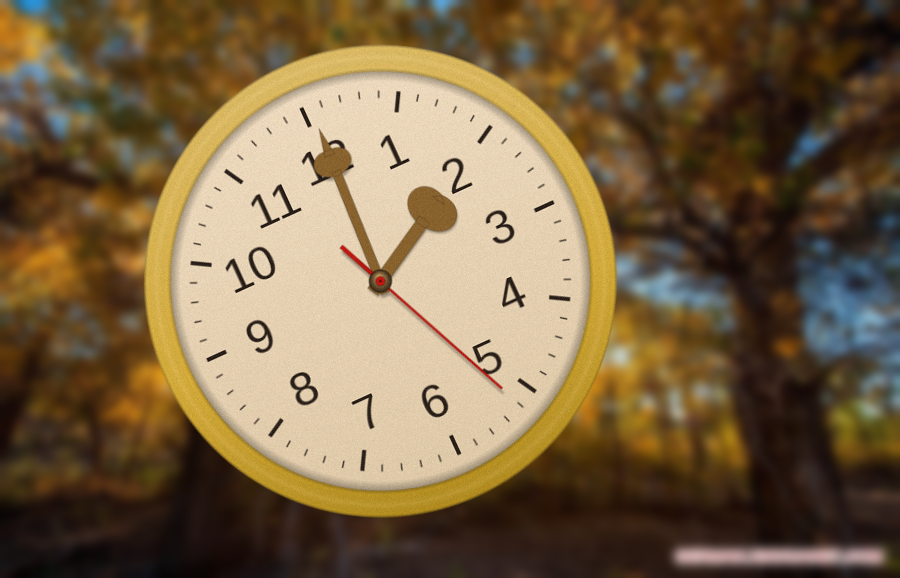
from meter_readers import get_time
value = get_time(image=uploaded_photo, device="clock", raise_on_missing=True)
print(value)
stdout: 2:00:26
